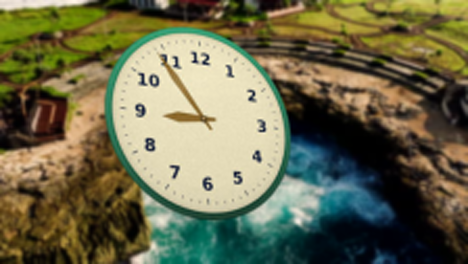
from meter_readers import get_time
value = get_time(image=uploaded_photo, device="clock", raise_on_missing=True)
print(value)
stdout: 8:54
